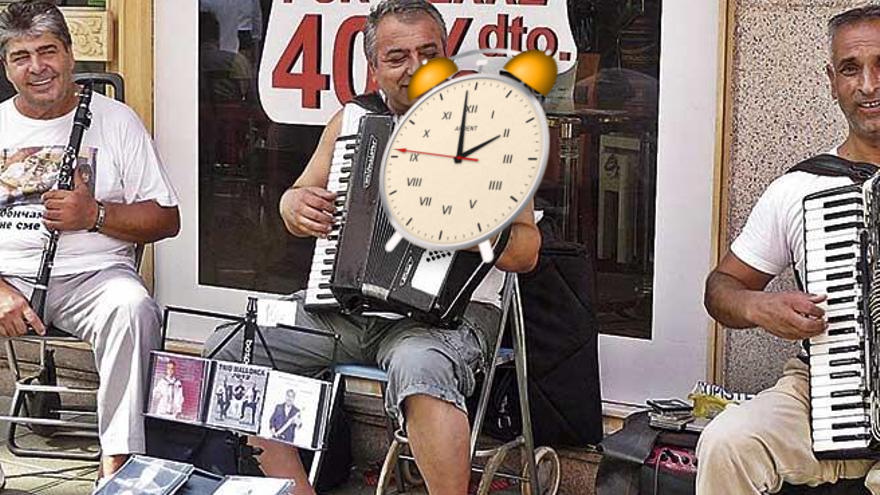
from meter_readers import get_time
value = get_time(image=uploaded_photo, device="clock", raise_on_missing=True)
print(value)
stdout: 1:58:46
